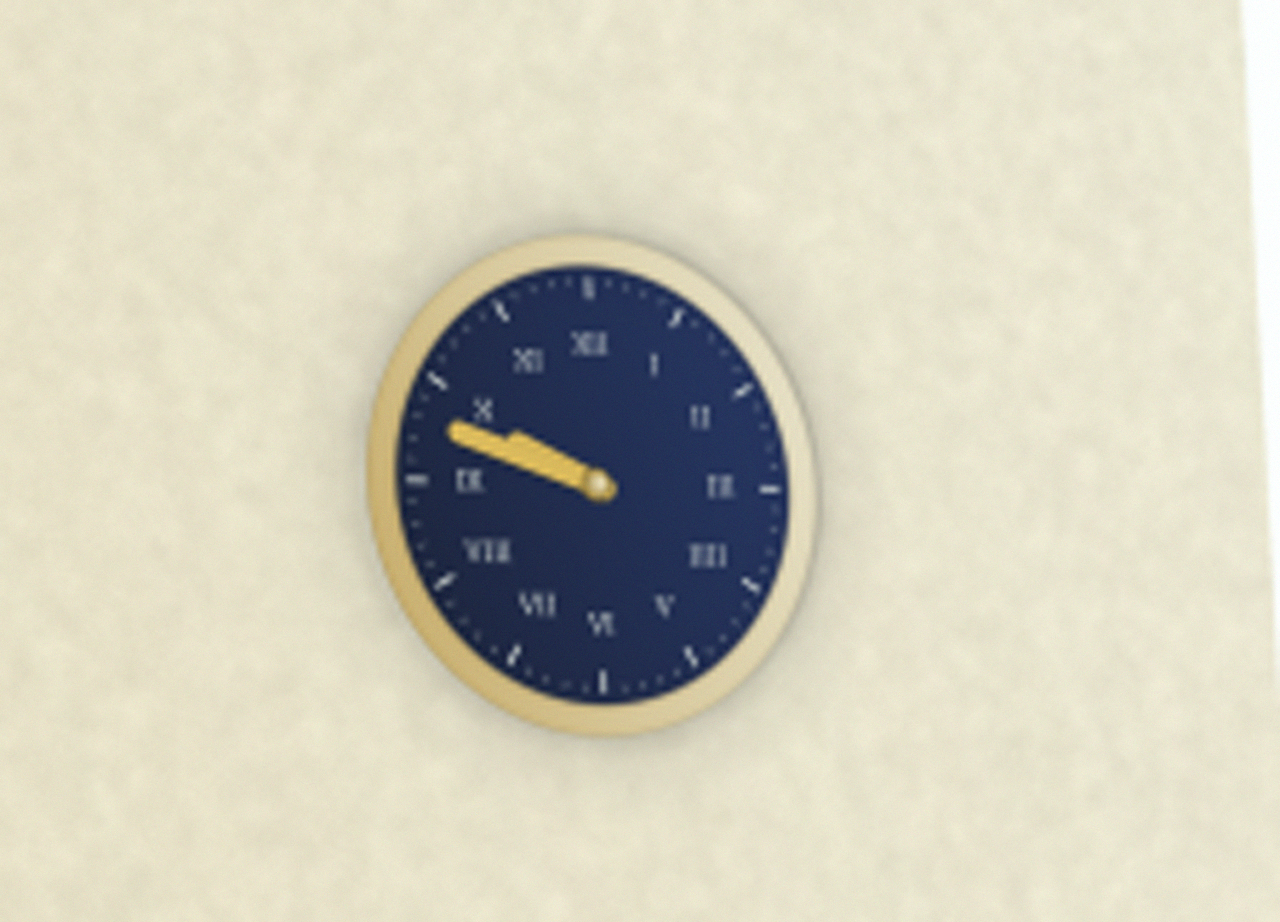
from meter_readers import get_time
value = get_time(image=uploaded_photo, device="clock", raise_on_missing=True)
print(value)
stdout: 9:48
